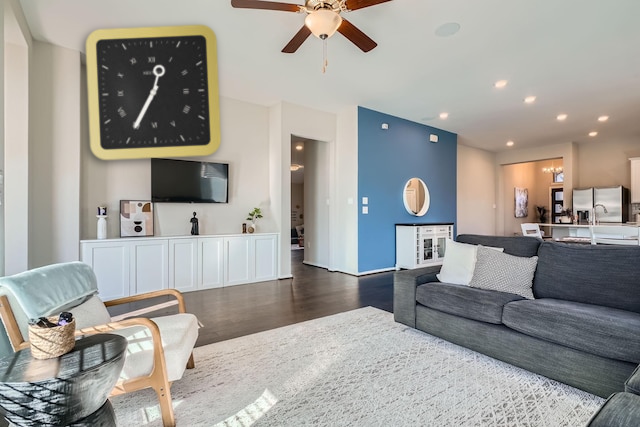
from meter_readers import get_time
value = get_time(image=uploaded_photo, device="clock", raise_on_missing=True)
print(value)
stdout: 12:35
